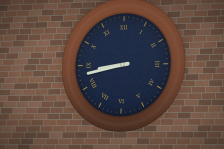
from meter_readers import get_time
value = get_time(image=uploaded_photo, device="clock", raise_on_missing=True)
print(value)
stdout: 8:43
